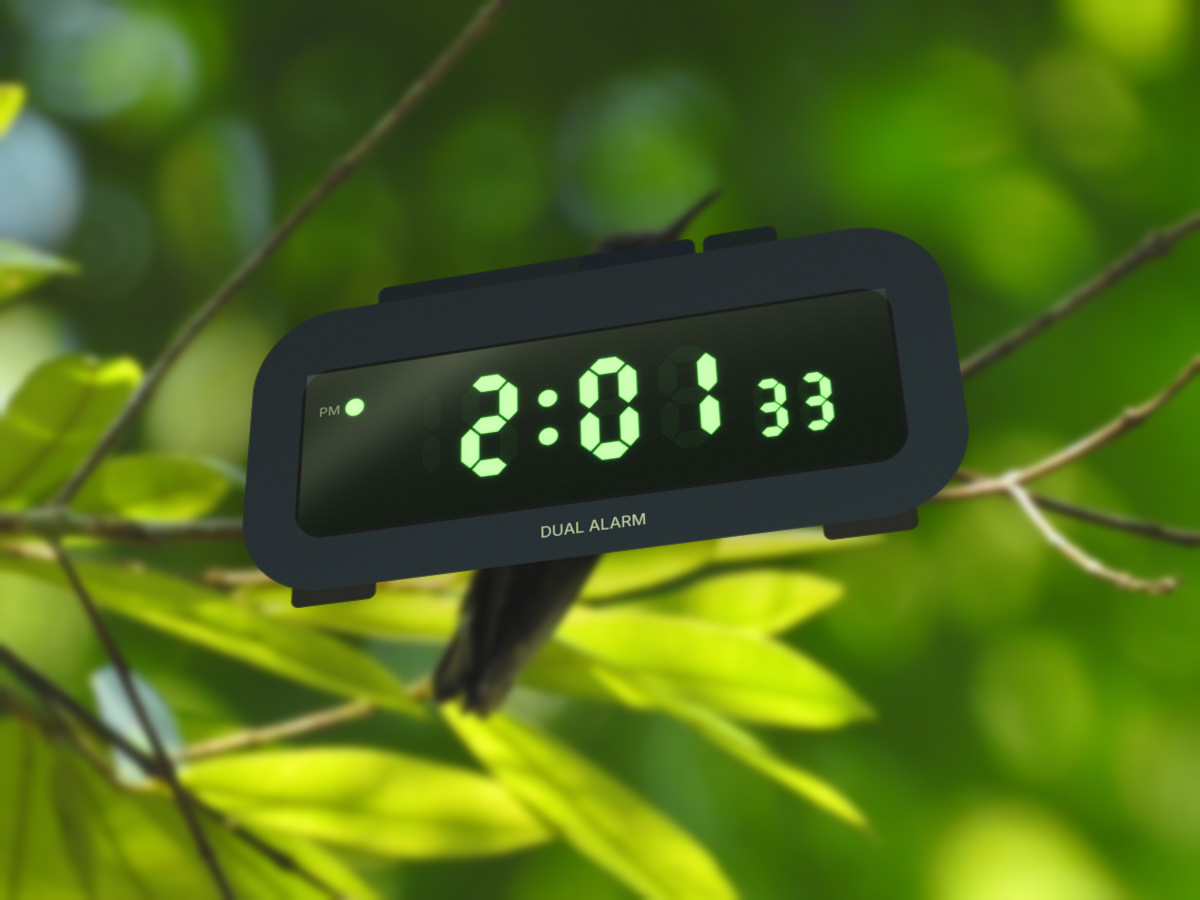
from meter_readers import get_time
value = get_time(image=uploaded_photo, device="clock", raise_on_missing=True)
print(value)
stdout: 2:01:33
